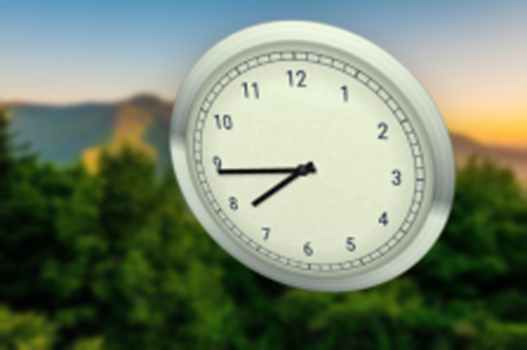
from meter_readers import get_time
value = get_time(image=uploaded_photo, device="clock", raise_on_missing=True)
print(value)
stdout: 7:44
